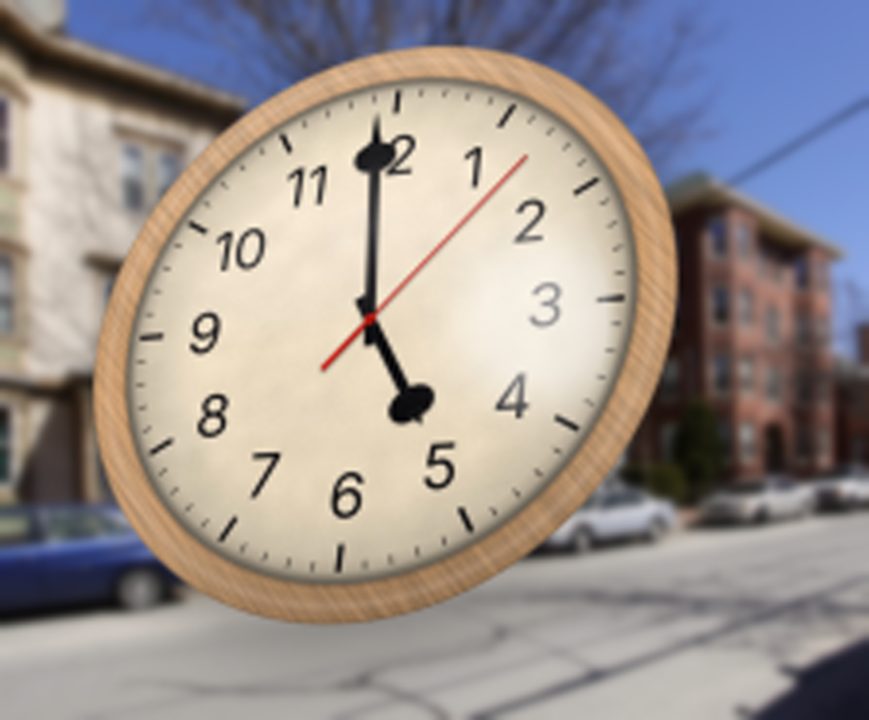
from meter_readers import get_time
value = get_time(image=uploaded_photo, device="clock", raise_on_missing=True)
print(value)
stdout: 4:59:07
